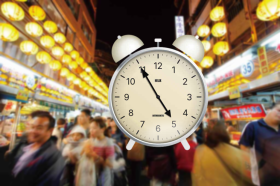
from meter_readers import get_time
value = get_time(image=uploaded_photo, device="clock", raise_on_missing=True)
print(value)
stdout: 4:55
